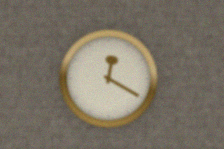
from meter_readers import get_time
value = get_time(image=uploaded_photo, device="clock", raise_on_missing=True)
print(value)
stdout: 12:20
